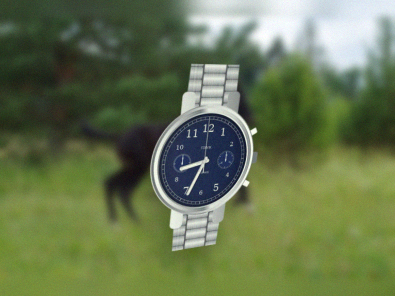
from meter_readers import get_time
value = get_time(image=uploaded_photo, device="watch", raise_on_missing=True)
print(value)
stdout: 8:34
